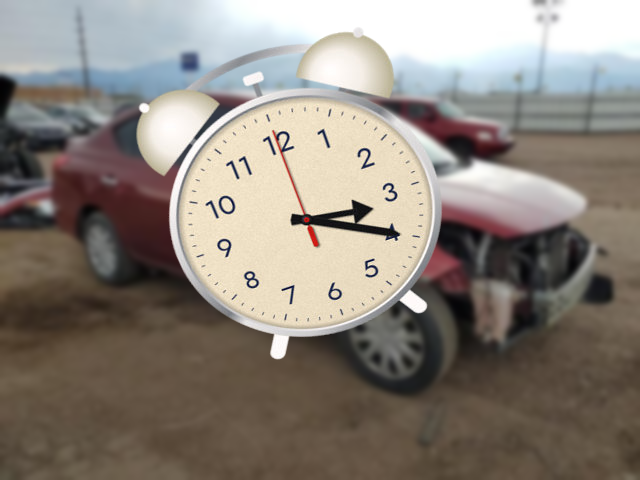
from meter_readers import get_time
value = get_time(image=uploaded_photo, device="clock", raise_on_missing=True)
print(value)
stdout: 3:20:00
